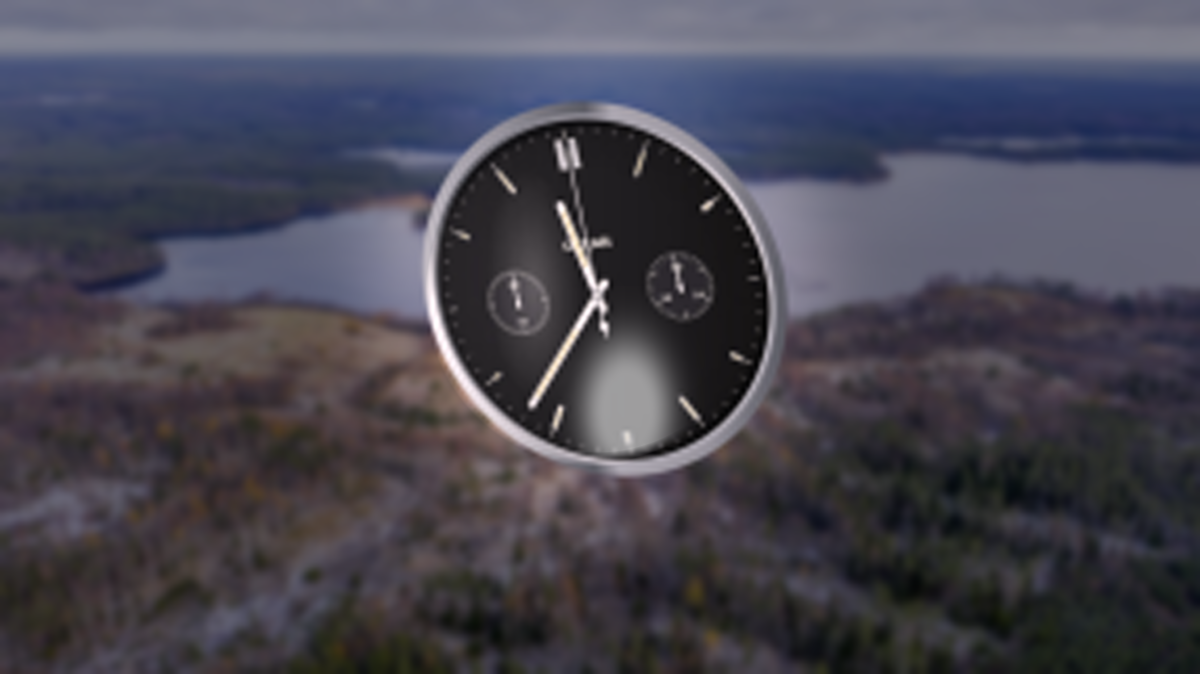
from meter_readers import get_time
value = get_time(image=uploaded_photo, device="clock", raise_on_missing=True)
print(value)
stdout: 11:37
